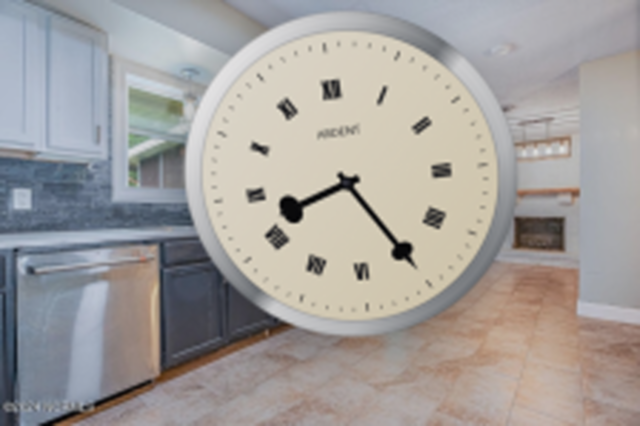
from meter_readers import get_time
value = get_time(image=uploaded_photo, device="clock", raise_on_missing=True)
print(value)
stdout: 8:25
